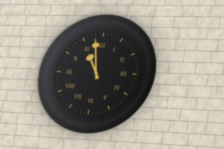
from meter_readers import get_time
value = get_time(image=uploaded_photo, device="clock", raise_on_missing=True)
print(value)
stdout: 10:58
